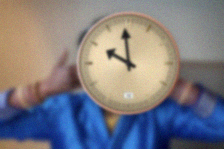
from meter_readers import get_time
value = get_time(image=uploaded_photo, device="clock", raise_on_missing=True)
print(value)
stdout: 9:59
